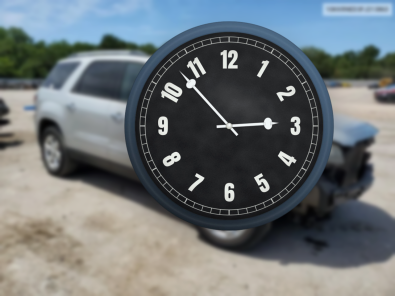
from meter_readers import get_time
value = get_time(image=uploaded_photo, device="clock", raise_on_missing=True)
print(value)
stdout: 2:53
